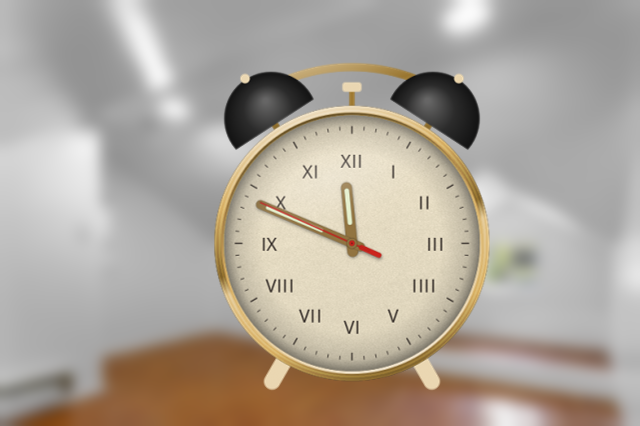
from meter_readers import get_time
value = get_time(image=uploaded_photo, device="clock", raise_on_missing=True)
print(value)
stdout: 11:48:49
